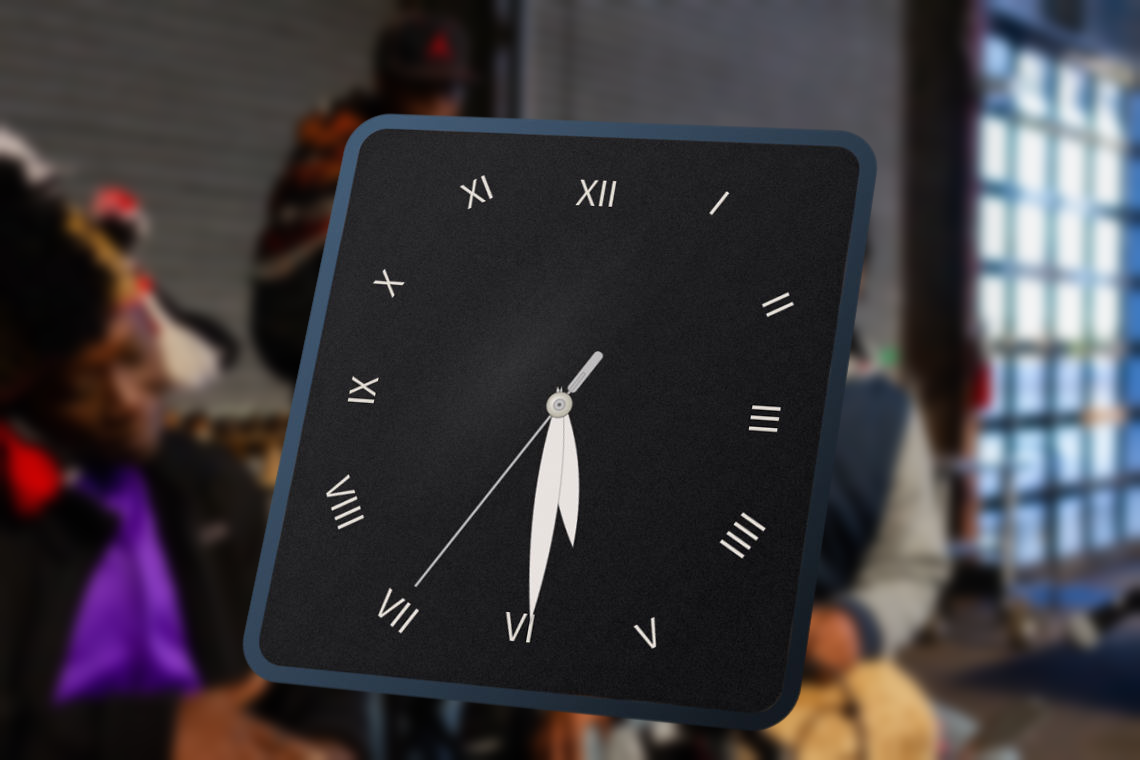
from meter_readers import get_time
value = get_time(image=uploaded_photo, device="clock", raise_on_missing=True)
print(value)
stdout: 5:29:35
